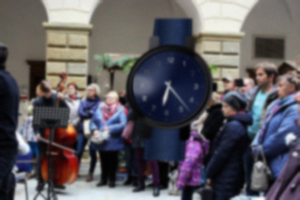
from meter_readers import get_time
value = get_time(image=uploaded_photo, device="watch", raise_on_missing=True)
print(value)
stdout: 6:23
